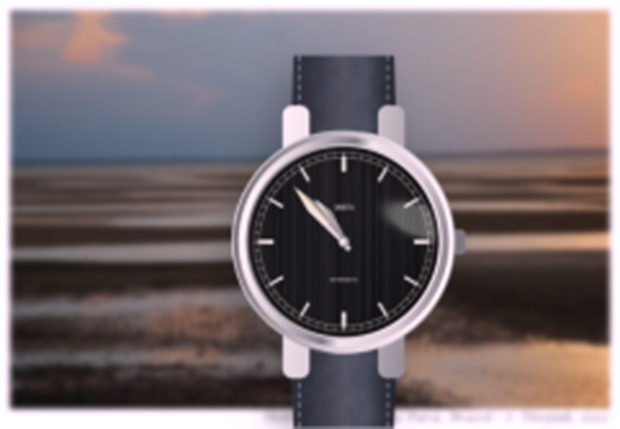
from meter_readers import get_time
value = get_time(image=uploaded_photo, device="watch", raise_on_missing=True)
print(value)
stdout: 10:53
